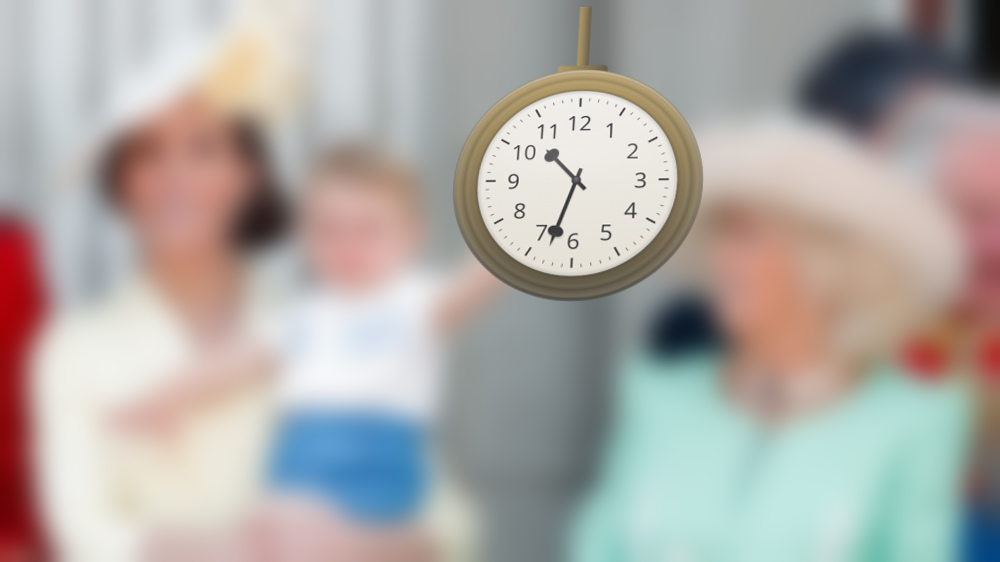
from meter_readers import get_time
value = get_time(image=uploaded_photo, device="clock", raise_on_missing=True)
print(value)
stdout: 10:33
